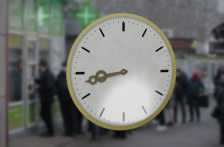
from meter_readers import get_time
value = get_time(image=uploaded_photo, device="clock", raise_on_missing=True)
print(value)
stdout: 8:43
